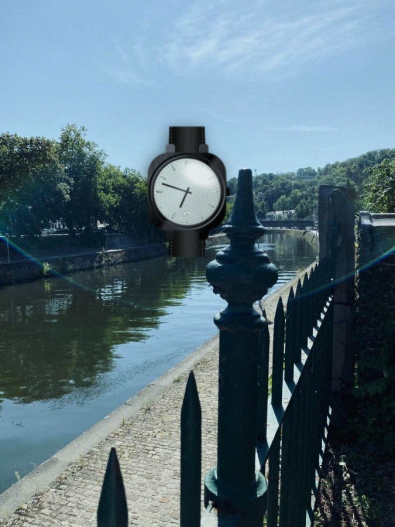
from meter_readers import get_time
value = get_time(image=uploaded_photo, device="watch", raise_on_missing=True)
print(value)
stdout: 6:48
